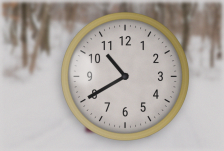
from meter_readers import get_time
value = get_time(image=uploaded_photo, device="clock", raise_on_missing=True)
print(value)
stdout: 10:40
